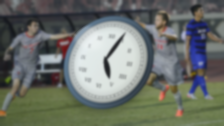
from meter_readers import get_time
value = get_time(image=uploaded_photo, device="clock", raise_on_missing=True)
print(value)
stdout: 5:04
